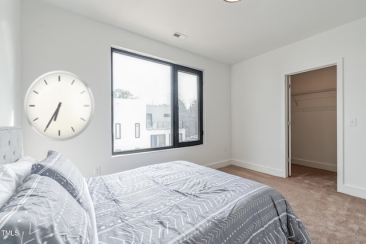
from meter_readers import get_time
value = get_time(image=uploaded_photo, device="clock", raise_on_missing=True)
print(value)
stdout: 6:35
